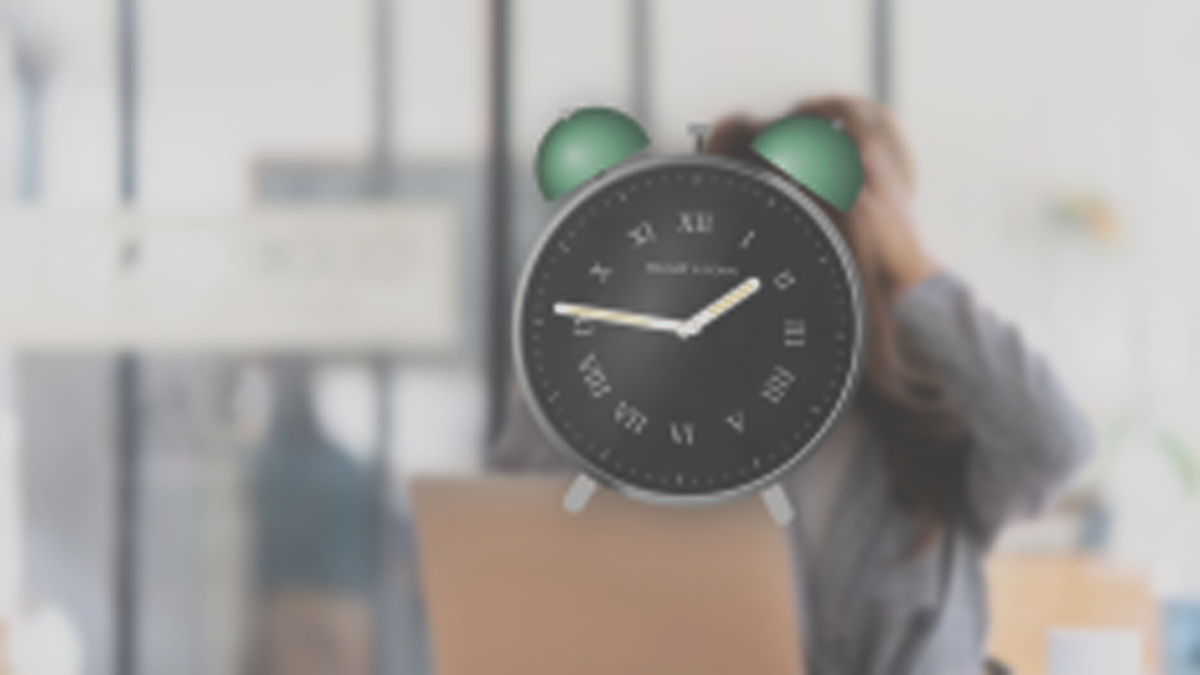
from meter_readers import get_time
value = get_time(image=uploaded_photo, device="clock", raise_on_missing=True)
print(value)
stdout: 1:46
